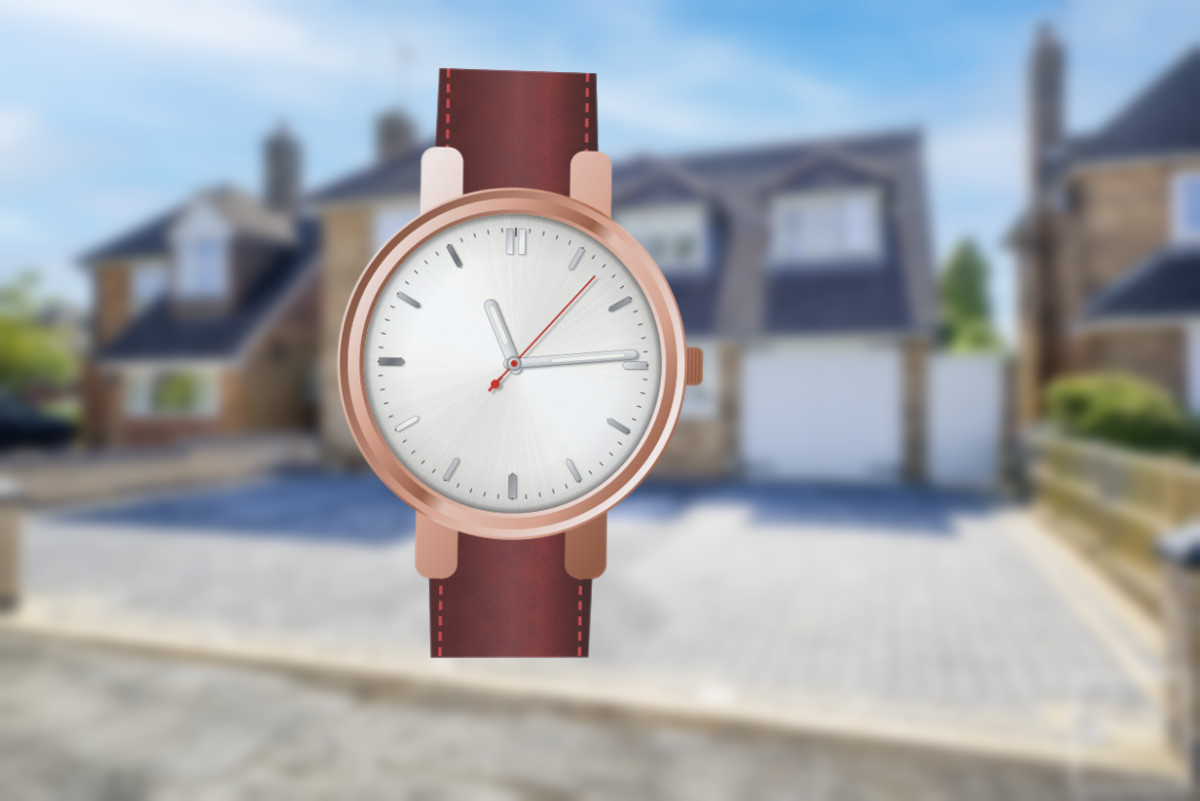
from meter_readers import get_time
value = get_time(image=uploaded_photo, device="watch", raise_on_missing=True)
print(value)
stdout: 11:14:07
